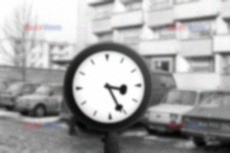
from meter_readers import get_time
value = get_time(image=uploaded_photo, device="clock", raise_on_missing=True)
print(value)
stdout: 3:26
